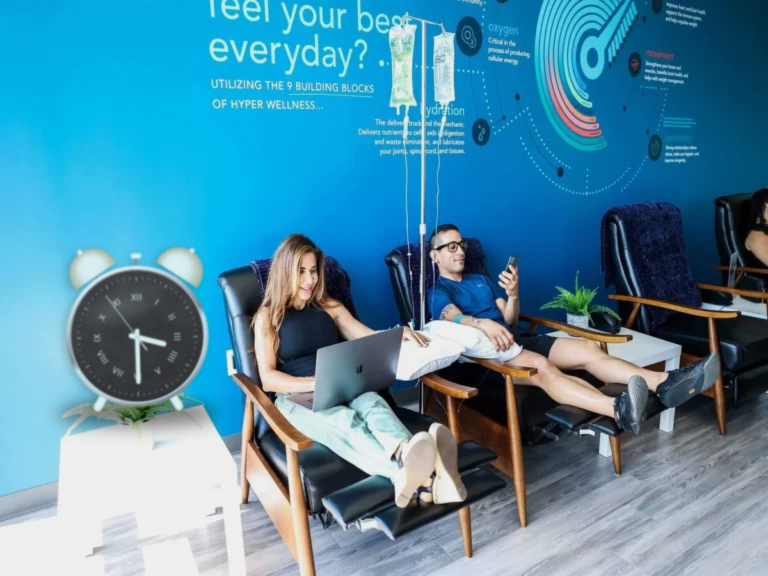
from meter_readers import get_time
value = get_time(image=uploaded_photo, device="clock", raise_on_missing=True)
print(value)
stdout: 3:29:54
